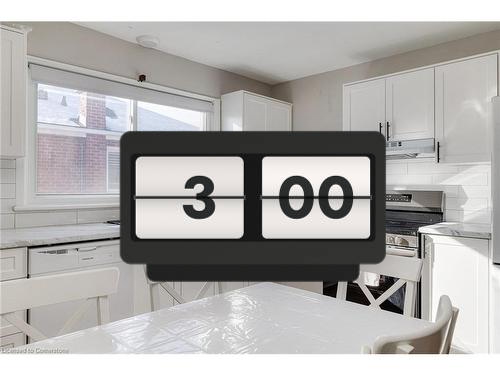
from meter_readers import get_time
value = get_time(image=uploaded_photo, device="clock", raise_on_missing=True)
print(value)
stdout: 3:00
